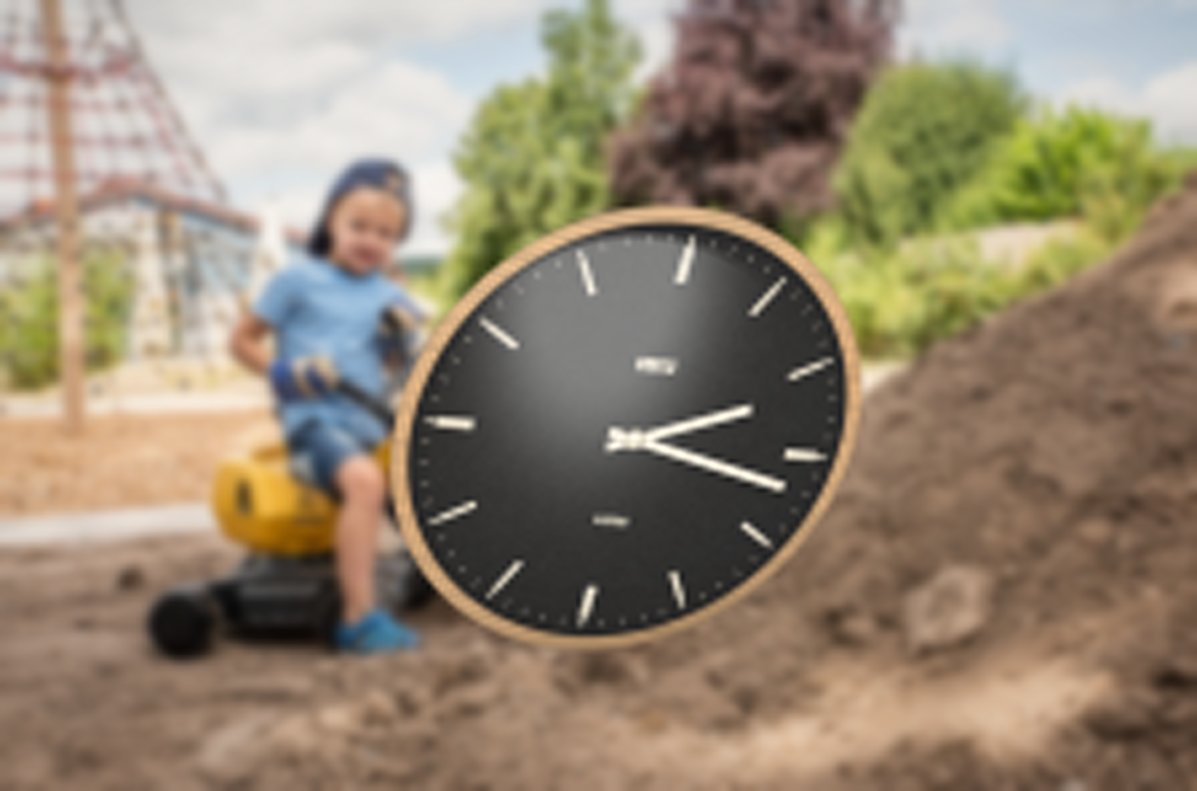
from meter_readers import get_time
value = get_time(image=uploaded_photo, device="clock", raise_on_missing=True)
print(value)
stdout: 2:17
